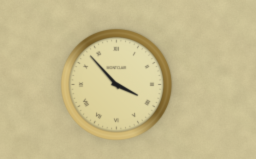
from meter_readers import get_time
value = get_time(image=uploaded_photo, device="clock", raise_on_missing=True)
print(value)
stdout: 3:53
